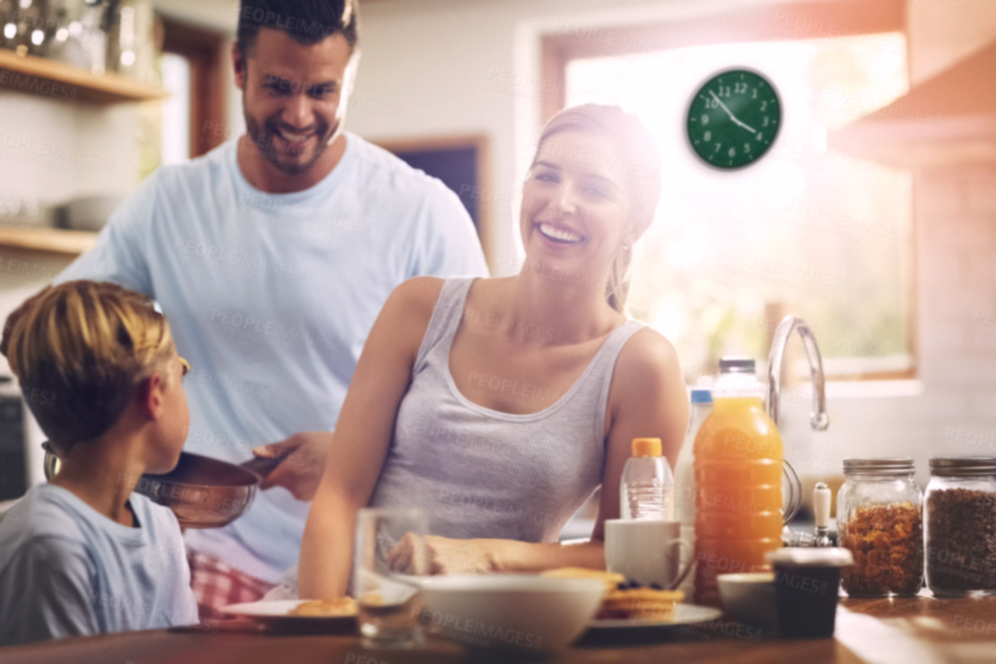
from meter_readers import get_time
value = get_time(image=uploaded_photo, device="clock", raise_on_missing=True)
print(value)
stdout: 3:52
